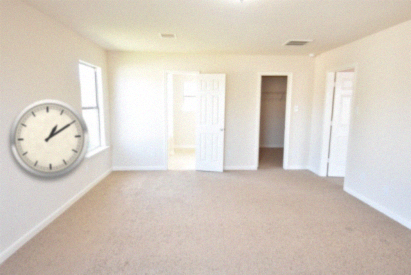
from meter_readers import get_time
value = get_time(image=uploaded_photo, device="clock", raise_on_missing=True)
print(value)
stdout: 1:10
